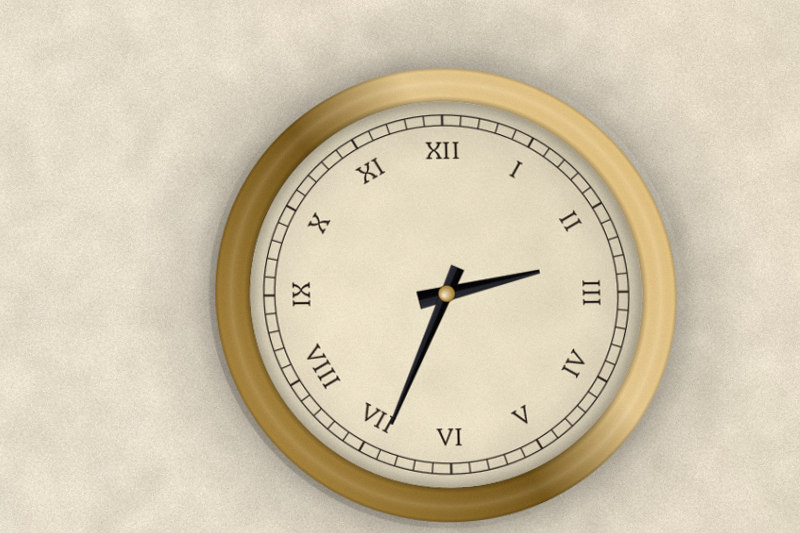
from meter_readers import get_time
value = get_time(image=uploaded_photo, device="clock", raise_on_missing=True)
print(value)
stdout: 2:34
